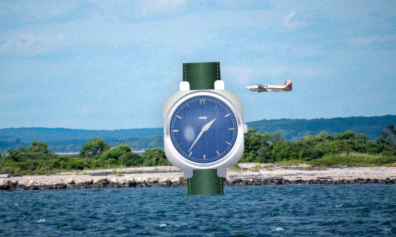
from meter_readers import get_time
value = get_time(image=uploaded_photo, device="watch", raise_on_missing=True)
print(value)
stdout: 1:36
